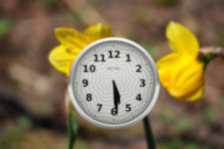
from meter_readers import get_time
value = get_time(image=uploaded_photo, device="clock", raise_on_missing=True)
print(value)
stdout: 5:29
